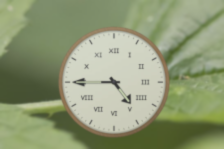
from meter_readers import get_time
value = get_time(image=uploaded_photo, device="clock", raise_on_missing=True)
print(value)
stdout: 4:45
